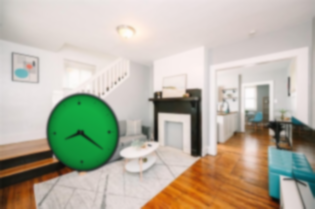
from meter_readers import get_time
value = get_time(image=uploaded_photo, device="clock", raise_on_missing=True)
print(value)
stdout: 8:21
